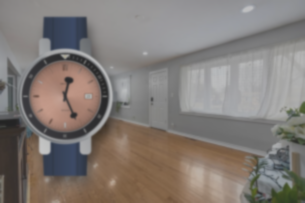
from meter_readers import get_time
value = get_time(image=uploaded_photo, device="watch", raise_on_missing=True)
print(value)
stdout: 12:26
